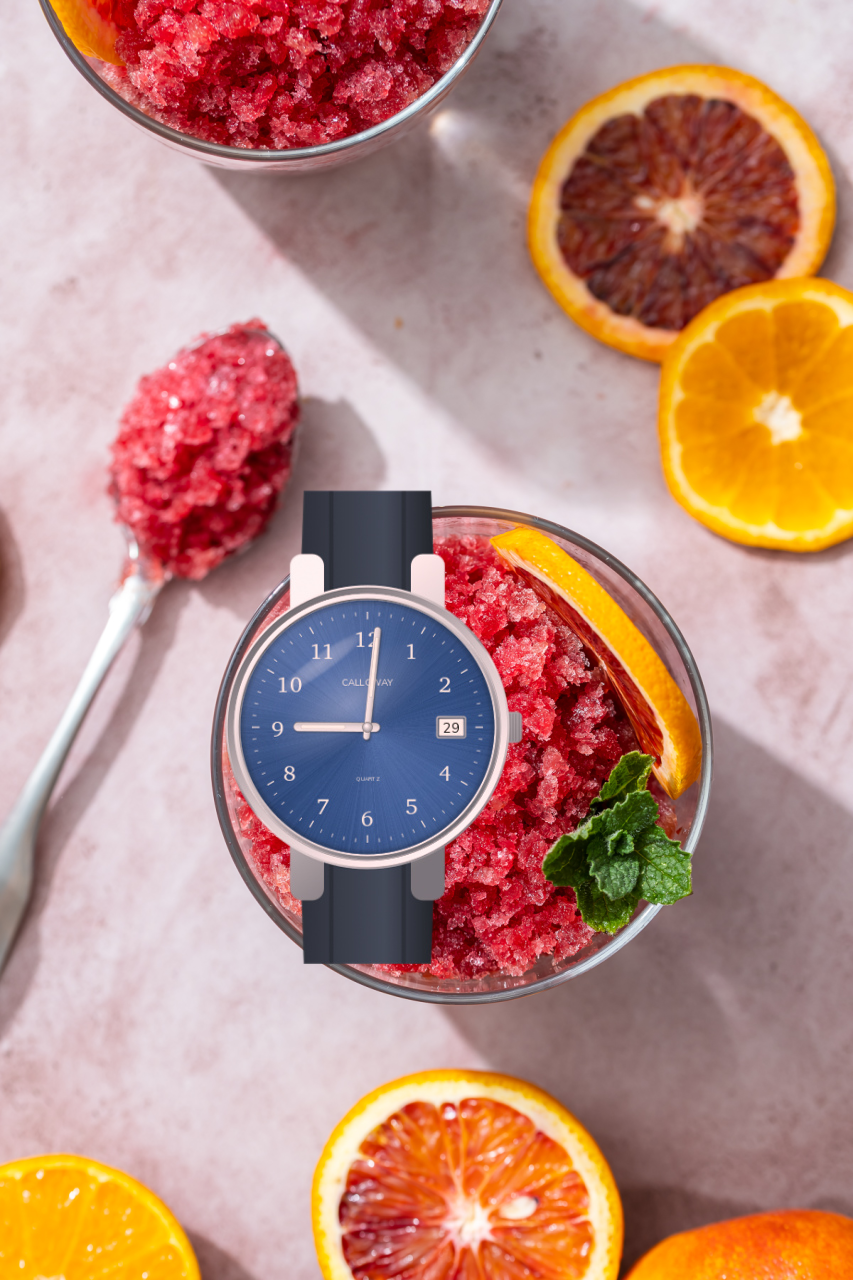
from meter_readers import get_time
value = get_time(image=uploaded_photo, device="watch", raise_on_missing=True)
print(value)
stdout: 9:01
